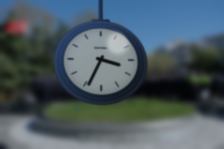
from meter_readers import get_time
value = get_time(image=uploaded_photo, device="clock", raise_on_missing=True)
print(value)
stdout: 3:34
